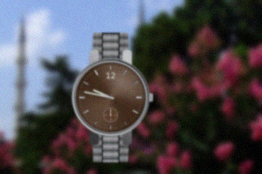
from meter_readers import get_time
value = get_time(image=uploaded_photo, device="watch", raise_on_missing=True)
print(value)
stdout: 9:47
